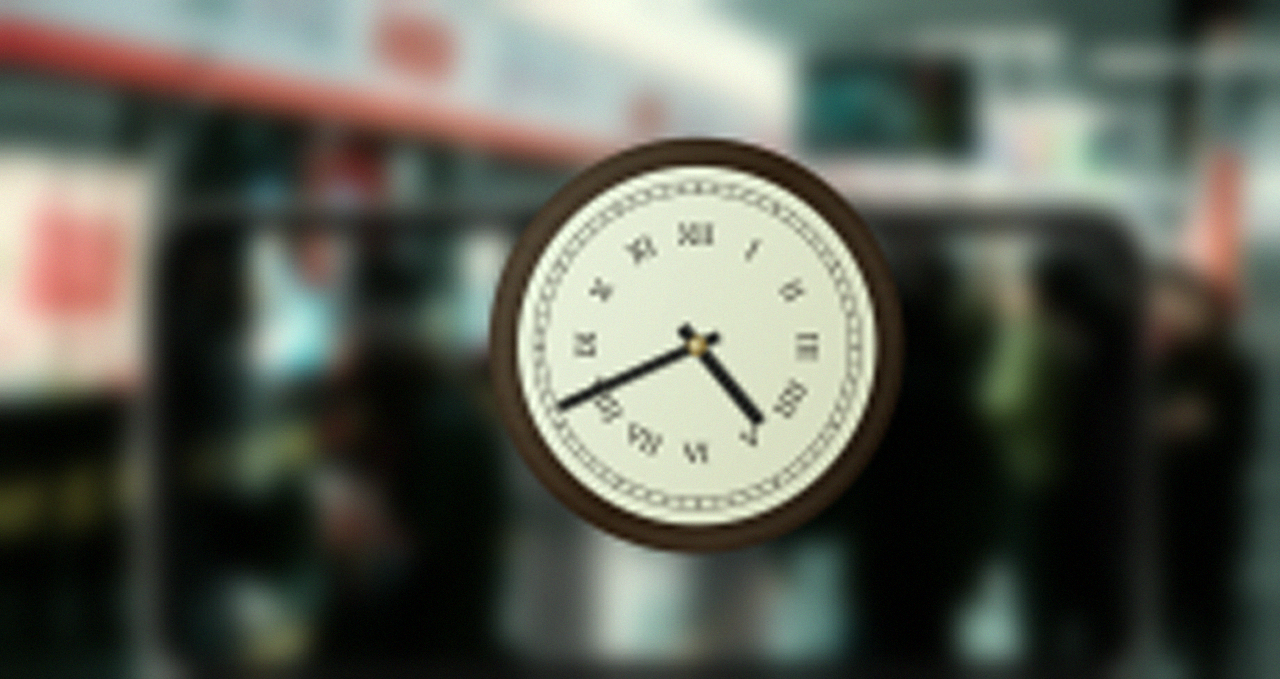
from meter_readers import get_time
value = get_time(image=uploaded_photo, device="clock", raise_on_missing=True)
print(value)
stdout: 4:41
